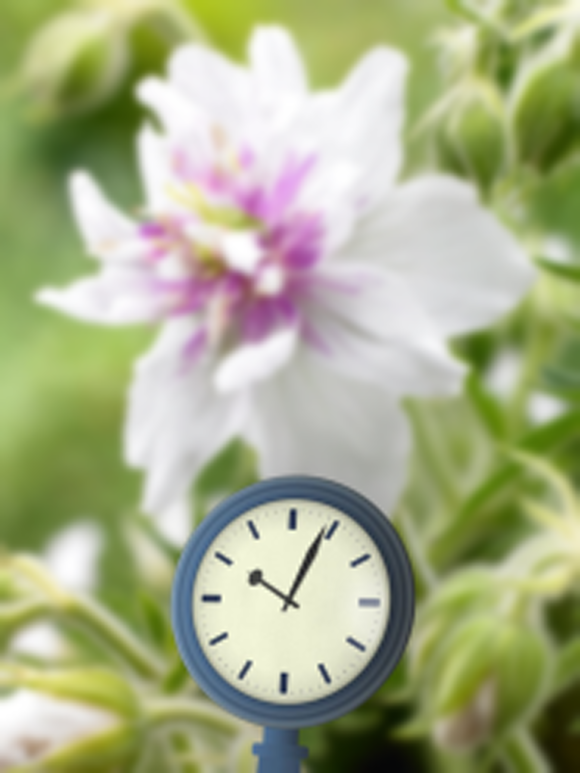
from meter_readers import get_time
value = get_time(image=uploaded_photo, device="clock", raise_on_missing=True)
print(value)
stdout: 10:04
